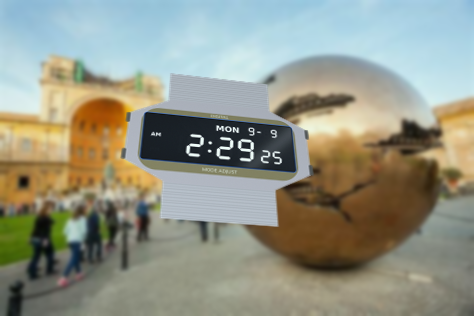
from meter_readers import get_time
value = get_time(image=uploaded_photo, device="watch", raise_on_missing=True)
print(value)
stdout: 2:29:25
